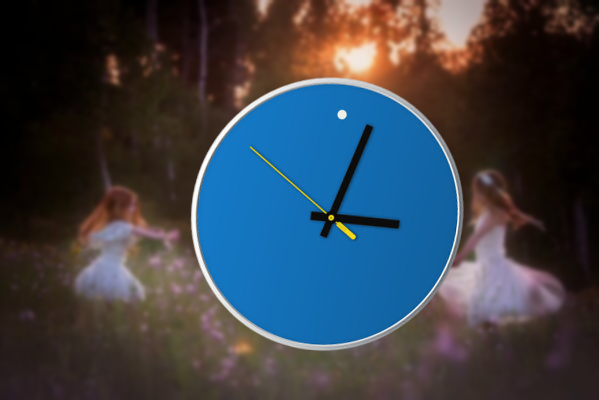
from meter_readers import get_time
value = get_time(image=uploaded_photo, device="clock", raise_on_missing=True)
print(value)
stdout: 3:02:51
